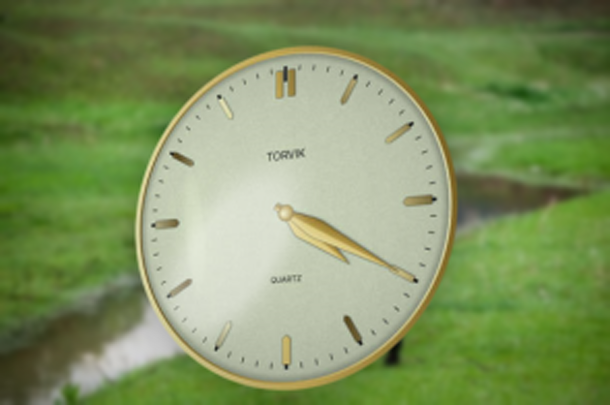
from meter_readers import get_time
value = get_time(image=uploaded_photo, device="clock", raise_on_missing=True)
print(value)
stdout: 4:20
